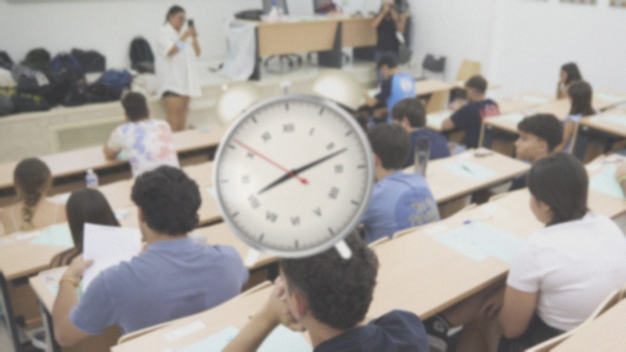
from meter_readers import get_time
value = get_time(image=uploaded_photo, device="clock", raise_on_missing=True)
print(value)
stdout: 8:11:51
